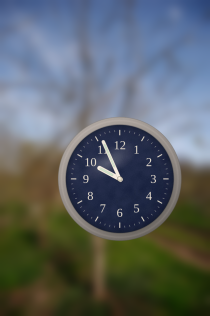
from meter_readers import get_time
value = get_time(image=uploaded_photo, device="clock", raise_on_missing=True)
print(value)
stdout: 9:56
